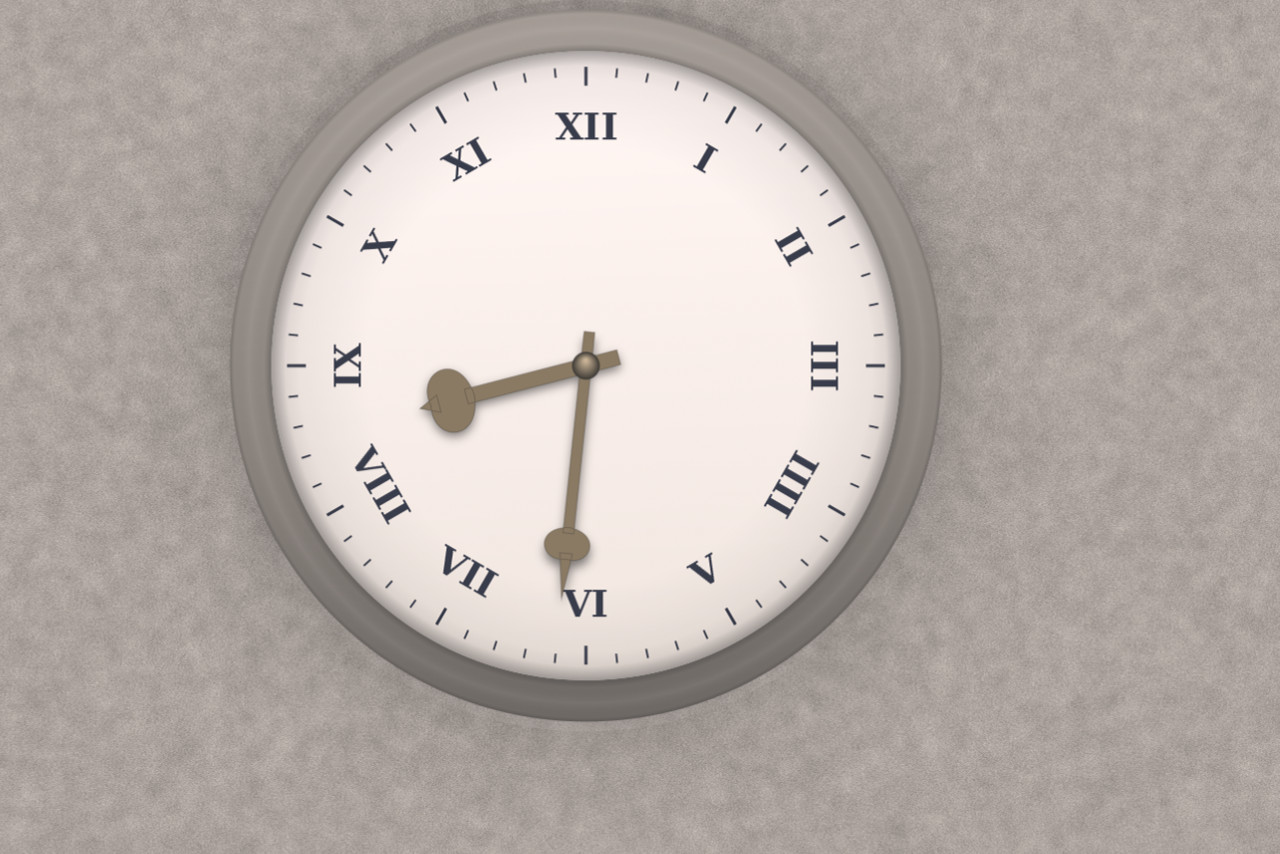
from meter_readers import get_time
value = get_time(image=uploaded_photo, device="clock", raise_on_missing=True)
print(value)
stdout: 8:31
